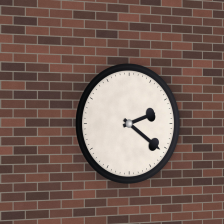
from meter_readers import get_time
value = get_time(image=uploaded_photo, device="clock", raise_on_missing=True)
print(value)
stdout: 2:21
